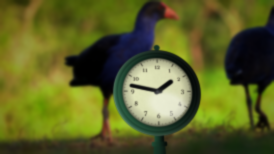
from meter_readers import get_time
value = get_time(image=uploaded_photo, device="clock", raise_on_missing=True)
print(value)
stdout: 1:47
